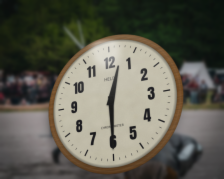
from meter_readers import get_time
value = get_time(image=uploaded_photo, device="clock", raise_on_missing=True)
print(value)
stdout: 12:30
